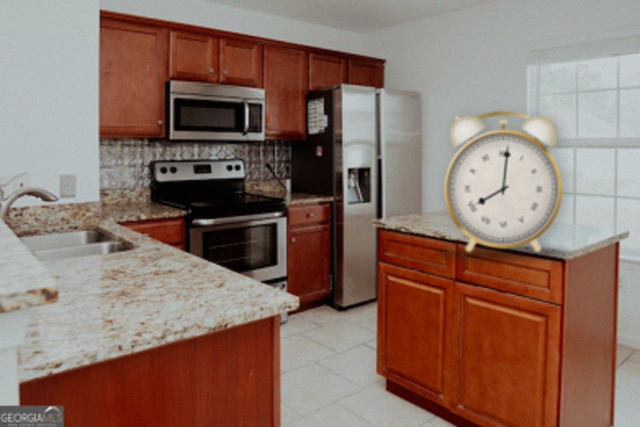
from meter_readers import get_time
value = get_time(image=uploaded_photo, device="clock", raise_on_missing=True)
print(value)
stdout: 8:01
